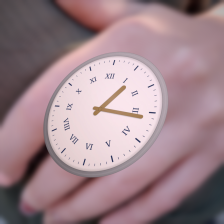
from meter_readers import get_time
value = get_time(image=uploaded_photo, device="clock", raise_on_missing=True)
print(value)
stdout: 1:16
